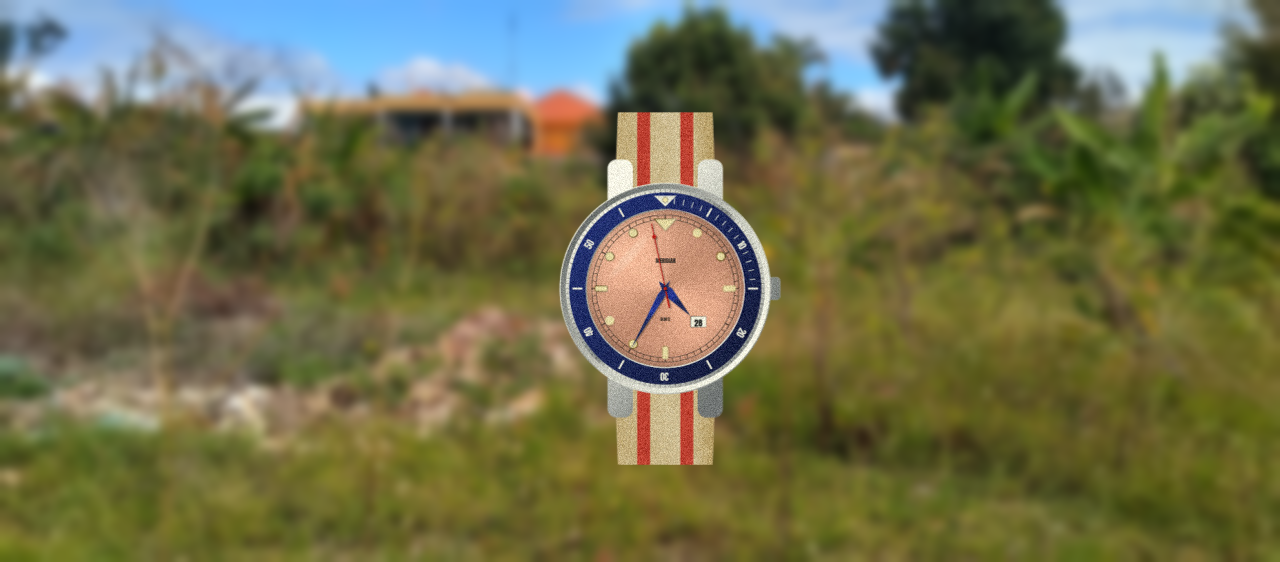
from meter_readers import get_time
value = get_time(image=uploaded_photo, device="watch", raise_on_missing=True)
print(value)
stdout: 4:34:58
